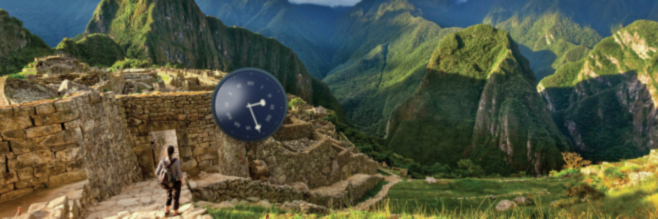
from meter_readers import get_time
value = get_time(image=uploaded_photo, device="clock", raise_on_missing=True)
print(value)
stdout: 2:26
